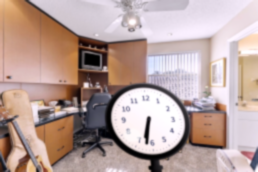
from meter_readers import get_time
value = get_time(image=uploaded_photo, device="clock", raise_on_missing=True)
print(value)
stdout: 6:32
